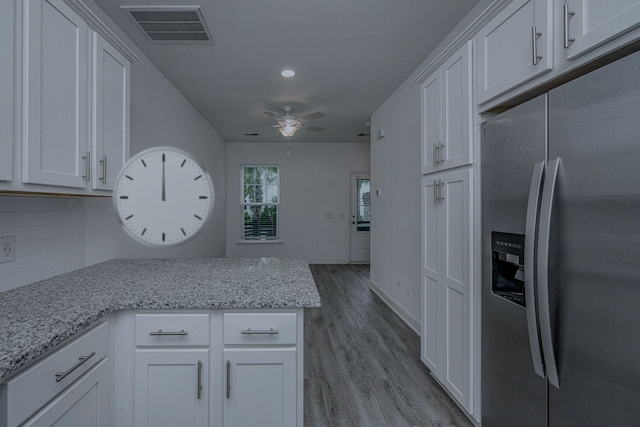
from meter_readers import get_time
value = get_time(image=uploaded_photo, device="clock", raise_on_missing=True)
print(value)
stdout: 12:00
